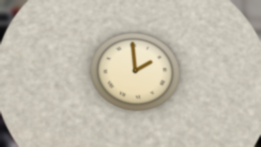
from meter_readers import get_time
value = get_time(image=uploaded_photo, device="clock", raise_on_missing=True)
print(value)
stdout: 2:00
